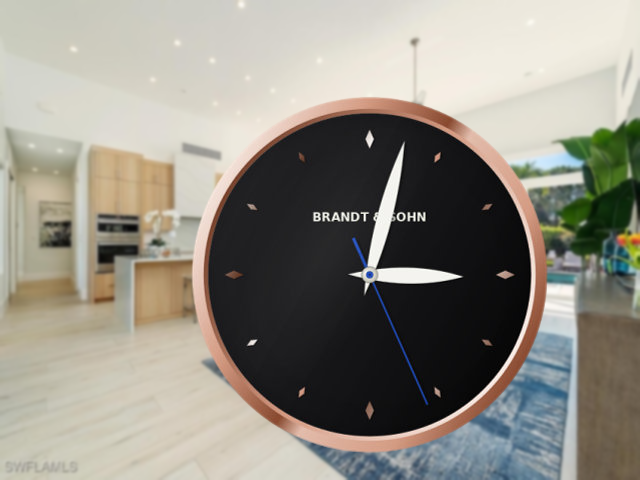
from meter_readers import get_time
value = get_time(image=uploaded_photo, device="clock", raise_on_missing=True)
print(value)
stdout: 3:02:26
